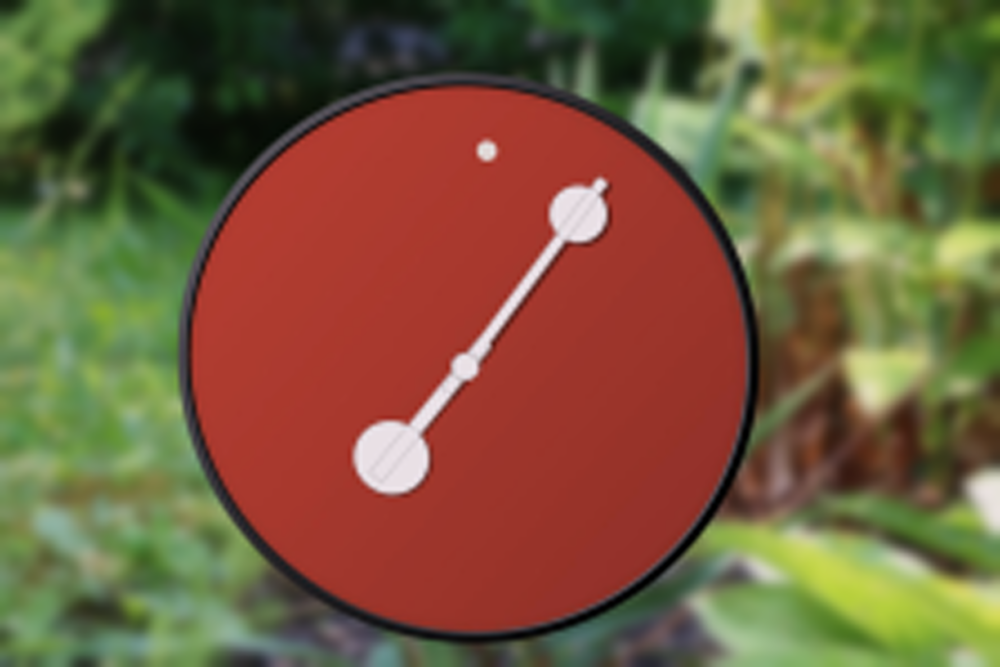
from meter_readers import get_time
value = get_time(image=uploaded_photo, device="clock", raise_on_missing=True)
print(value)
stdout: 7:05
